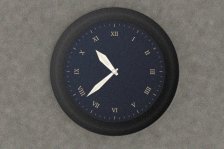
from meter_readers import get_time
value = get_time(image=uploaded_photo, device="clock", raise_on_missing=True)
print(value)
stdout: 10:38
